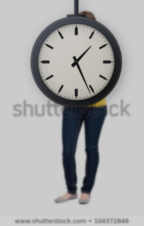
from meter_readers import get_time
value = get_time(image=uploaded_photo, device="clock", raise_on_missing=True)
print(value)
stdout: 1:26
